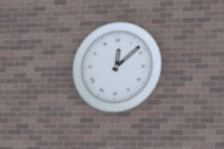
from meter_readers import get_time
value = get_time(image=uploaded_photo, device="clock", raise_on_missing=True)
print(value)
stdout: 12:08
